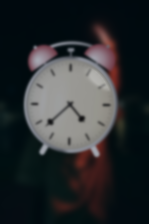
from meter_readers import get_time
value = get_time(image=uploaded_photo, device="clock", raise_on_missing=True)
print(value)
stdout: 4:38
